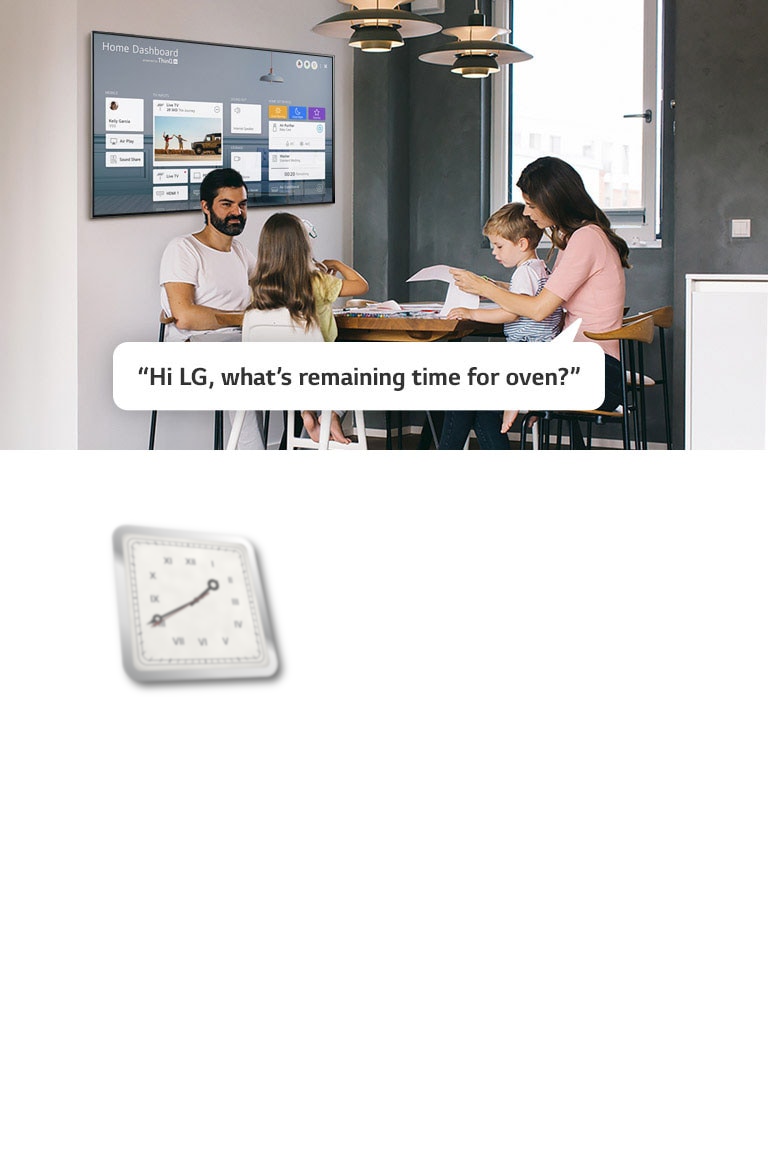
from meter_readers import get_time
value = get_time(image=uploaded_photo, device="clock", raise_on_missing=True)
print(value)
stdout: 1:40:40
